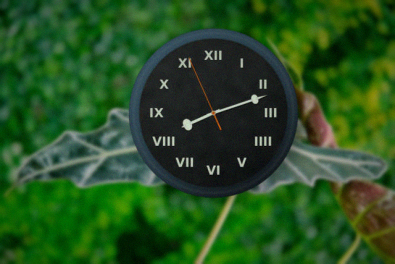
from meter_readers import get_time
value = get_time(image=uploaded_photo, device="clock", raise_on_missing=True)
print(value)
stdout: 8:11:56
